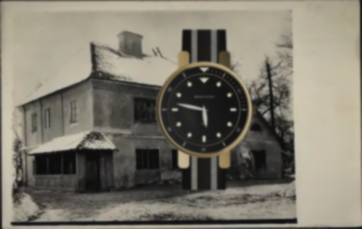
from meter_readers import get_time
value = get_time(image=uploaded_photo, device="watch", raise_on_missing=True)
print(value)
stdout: 5:47
